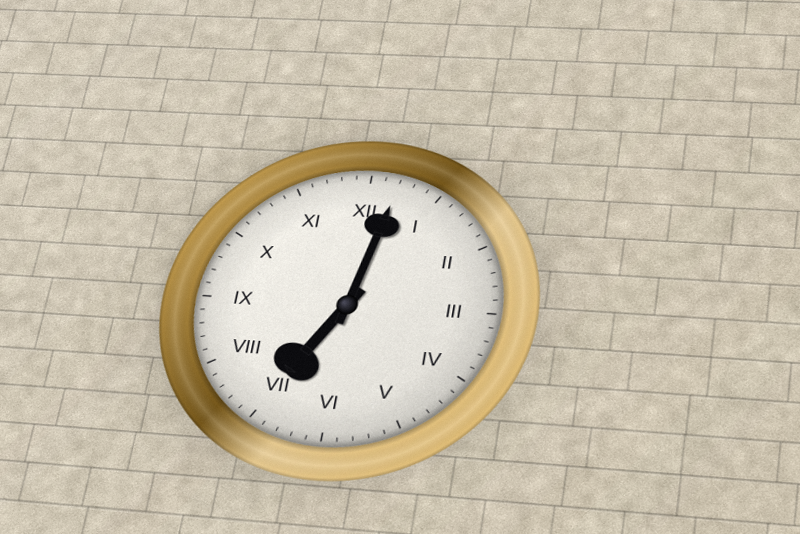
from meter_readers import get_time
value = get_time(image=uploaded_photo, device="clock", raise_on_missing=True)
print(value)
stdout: 7:02
